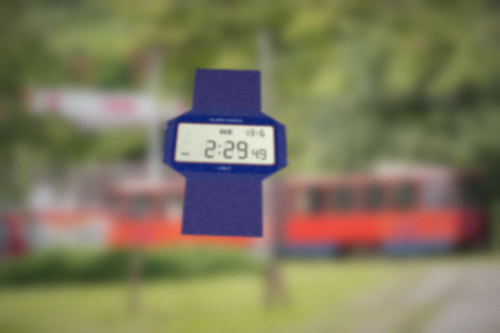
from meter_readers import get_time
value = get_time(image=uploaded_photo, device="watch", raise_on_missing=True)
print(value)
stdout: 2:29
